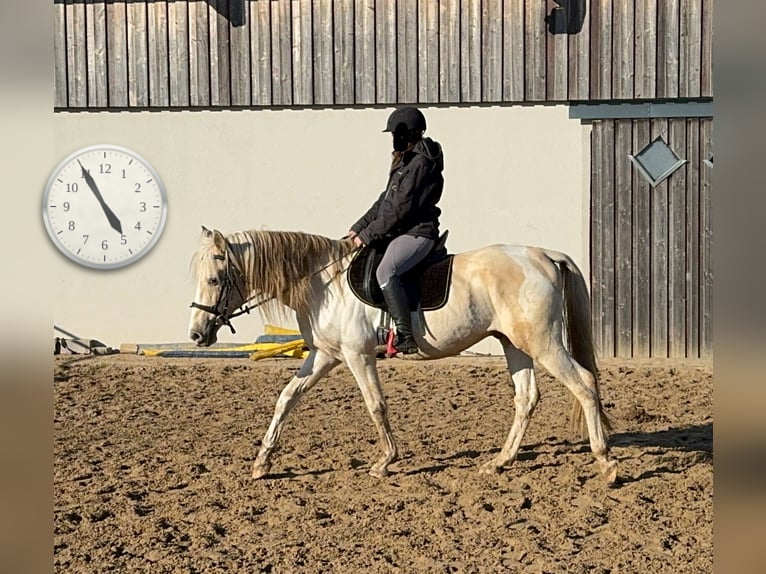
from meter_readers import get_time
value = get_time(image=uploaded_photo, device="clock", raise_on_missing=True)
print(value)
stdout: 4:55
